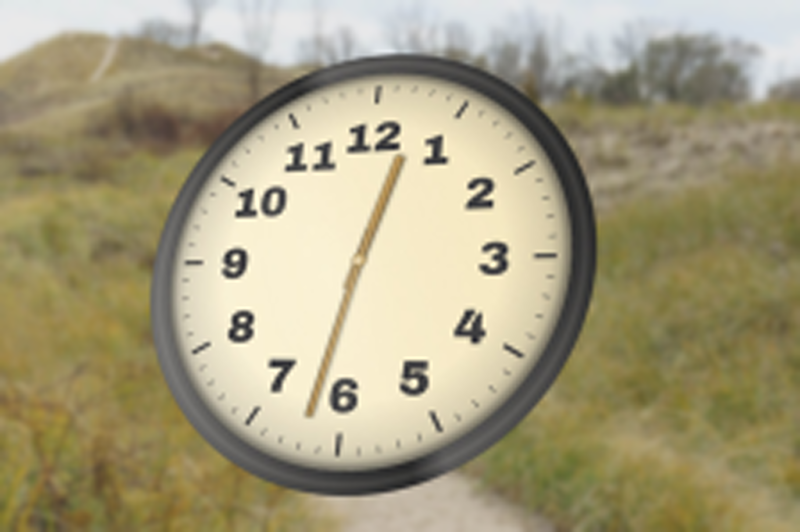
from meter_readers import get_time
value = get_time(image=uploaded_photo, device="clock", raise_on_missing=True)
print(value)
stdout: 12:32
